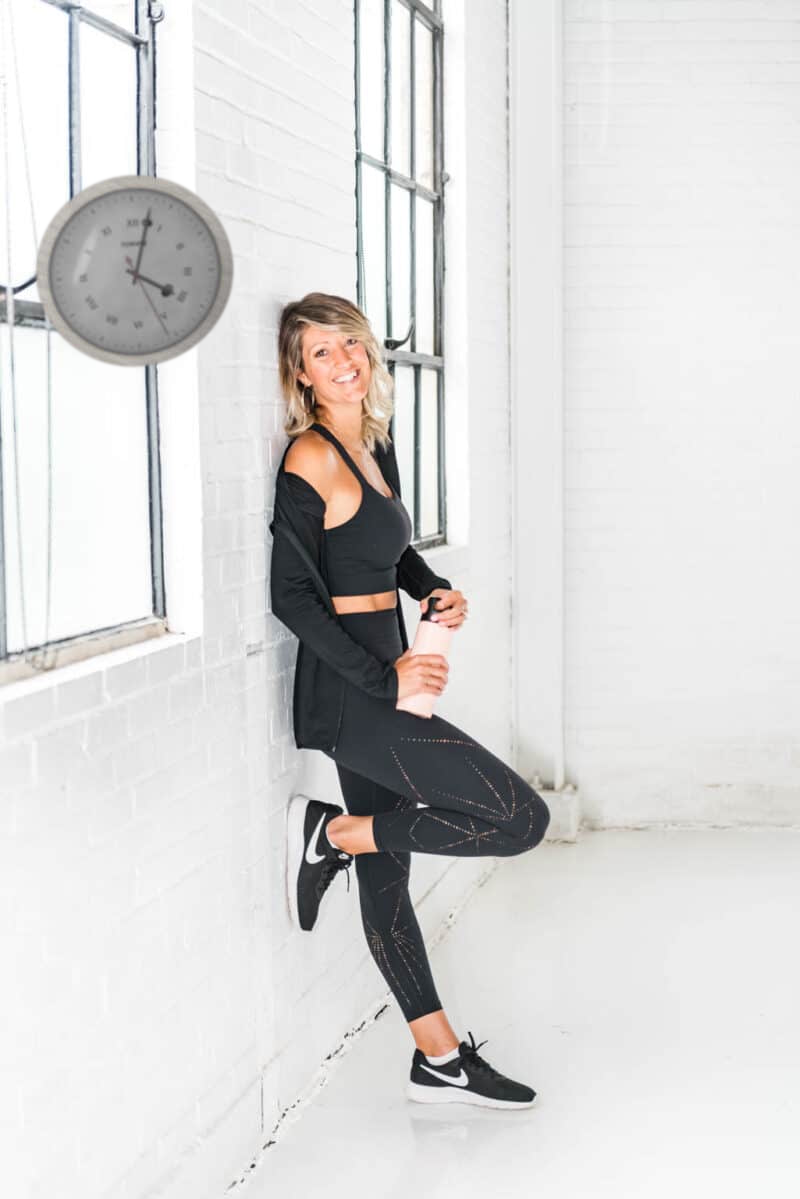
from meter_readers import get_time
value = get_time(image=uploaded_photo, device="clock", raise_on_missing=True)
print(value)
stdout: 4:02:26
